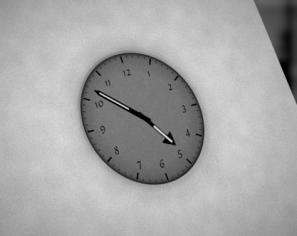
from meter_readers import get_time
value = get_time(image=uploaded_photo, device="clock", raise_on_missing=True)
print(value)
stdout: 4:52
